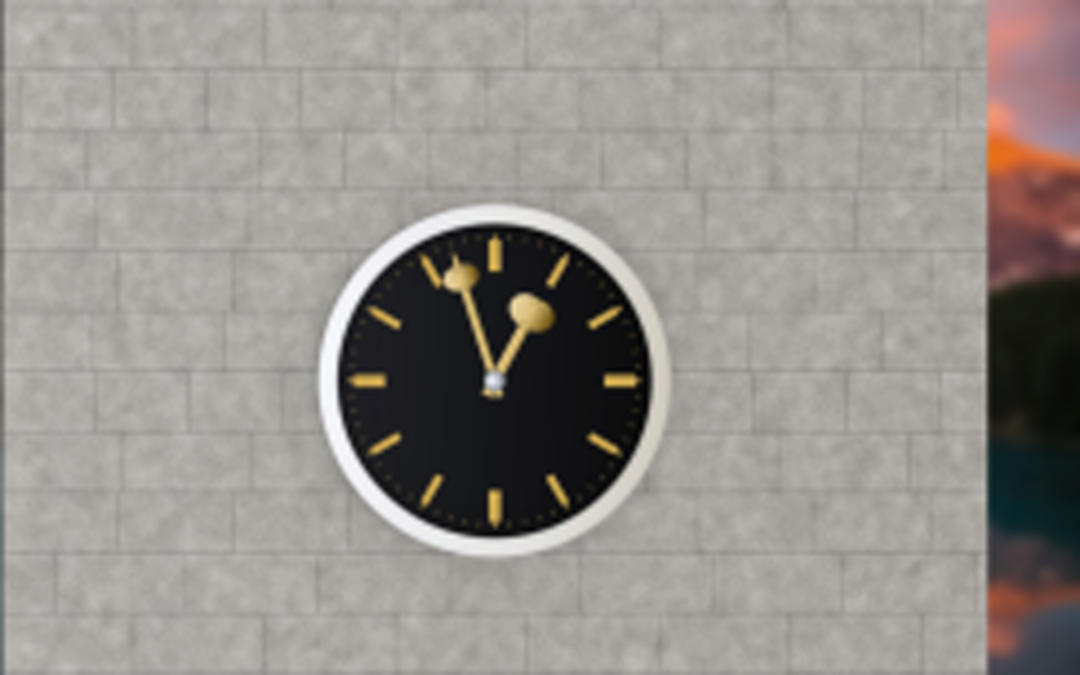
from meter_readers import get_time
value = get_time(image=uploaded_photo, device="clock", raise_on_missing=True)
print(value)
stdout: 12:57
